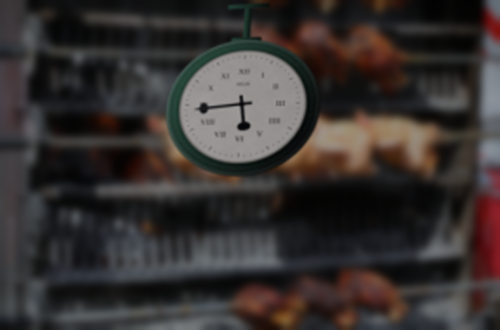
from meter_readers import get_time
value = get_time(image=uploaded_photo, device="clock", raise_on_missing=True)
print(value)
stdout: 5:44
